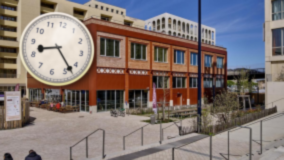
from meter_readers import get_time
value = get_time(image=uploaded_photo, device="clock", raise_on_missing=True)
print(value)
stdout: 8:23
